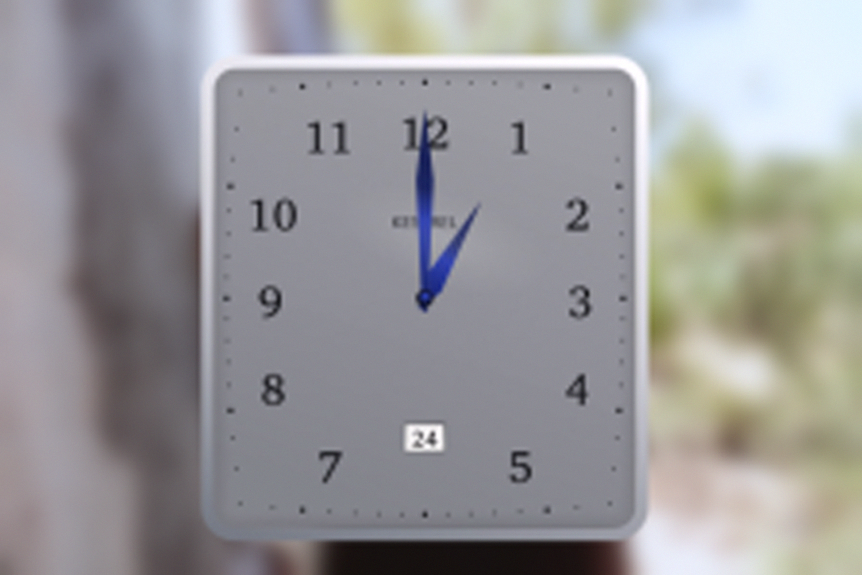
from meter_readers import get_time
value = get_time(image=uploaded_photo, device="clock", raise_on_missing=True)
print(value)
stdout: 1:00
